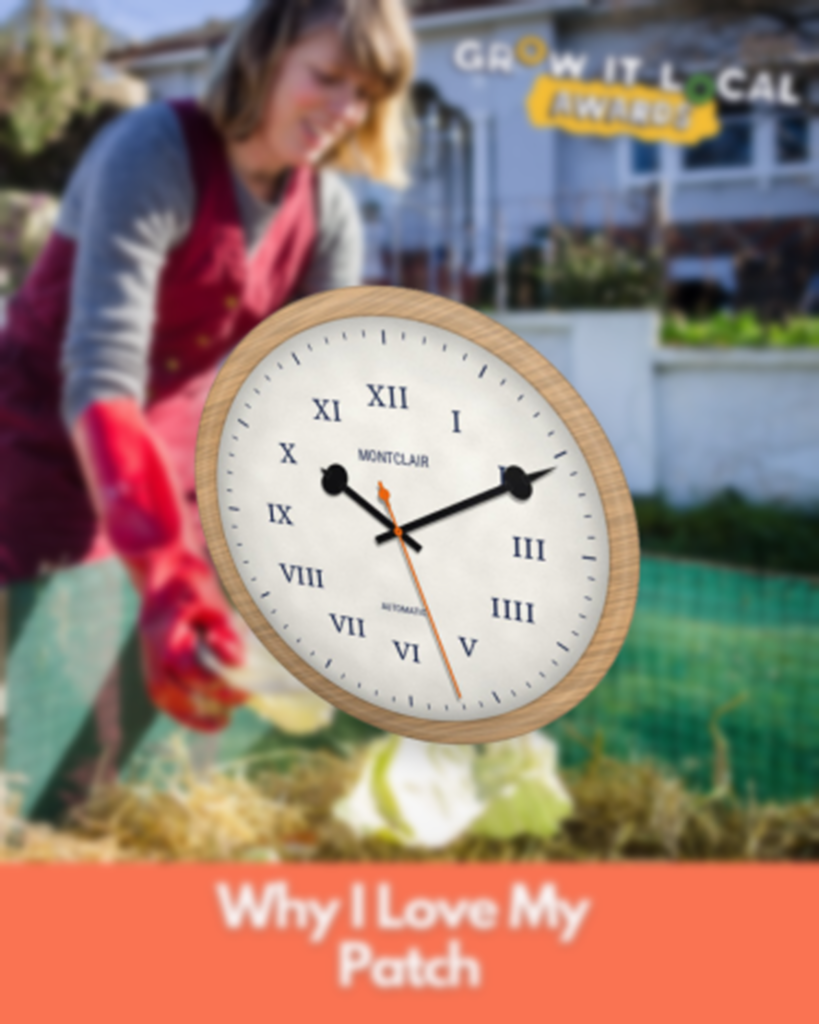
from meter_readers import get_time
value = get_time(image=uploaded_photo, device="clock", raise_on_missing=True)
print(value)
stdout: 10:10:27
